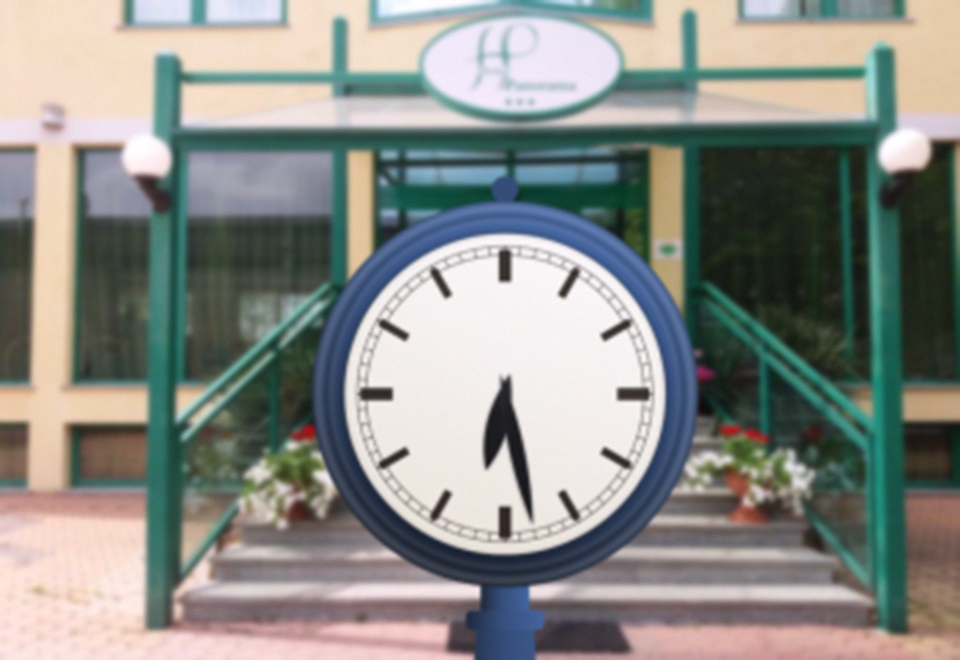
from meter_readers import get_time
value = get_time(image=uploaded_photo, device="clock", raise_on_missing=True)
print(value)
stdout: 6:28
